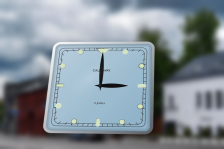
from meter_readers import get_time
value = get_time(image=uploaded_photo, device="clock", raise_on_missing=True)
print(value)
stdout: 3:00
